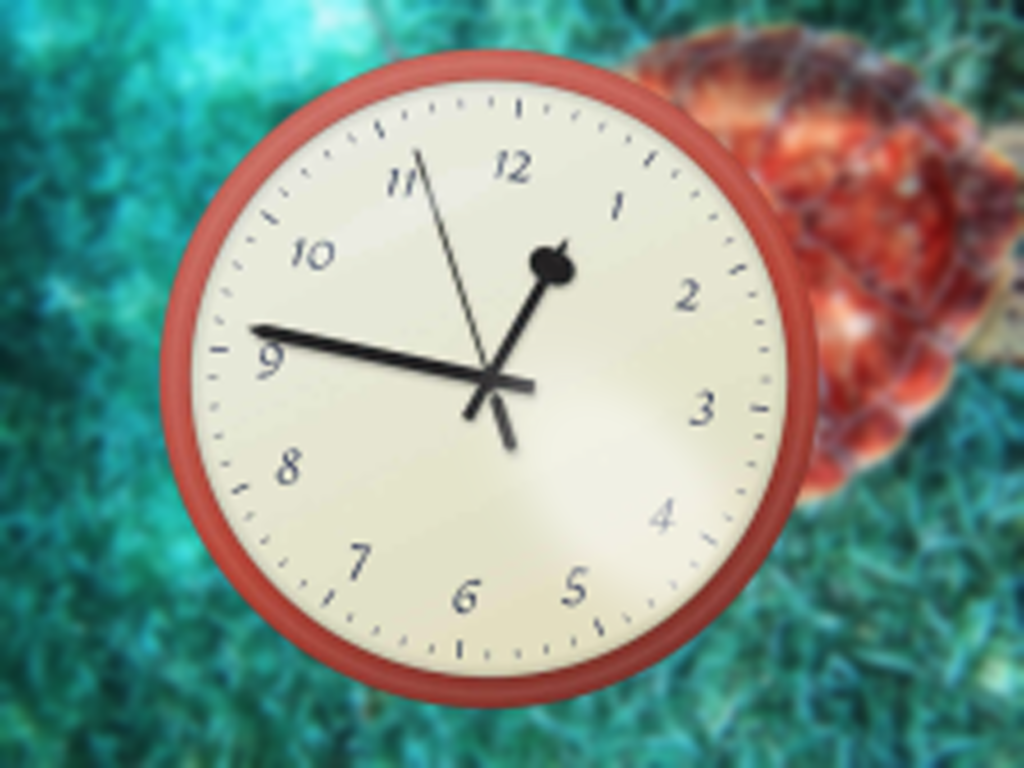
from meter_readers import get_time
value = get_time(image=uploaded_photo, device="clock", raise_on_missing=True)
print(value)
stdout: 12:45:56
